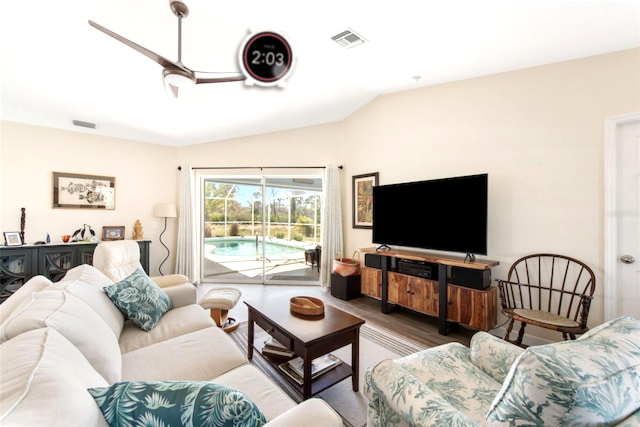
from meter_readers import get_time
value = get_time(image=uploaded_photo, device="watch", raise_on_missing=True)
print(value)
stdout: 2:03
